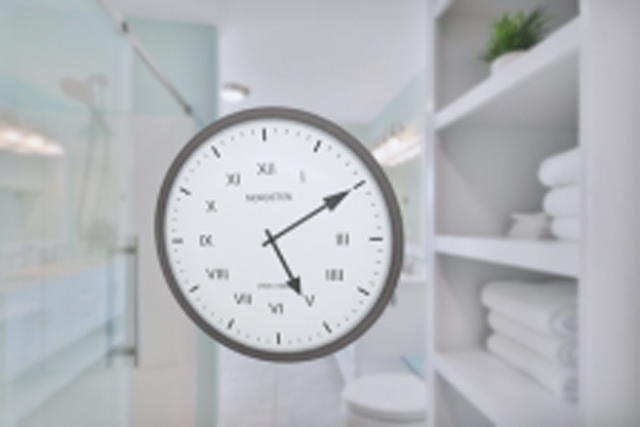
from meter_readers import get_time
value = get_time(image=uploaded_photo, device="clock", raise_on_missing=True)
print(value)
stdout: 5:10
